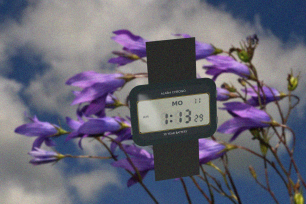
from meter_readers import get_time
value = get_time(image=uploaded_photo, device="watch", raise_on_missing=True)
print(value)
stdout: 1:13:29
